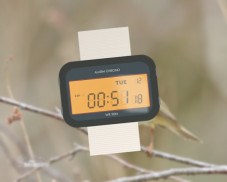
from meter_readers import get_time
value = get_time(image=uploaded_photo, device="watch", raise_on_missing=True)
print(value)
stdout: 0:51:18
